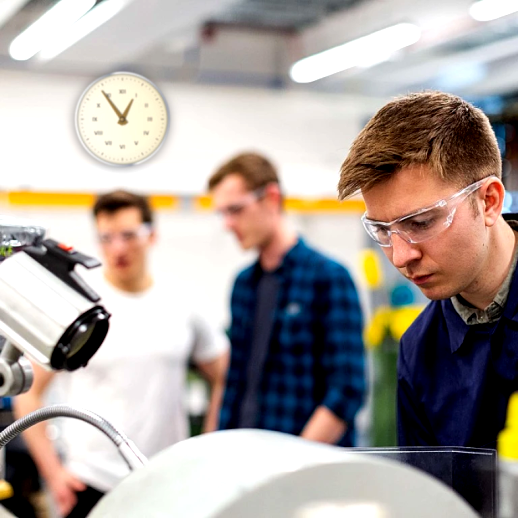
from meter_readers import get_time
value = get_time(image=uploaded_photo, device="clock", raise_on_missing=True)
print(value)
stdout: 12:54
